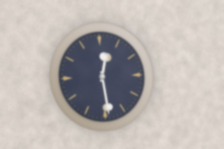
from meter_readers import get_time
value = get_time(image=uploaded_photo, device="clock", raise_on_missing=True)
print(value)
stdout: 12:29
